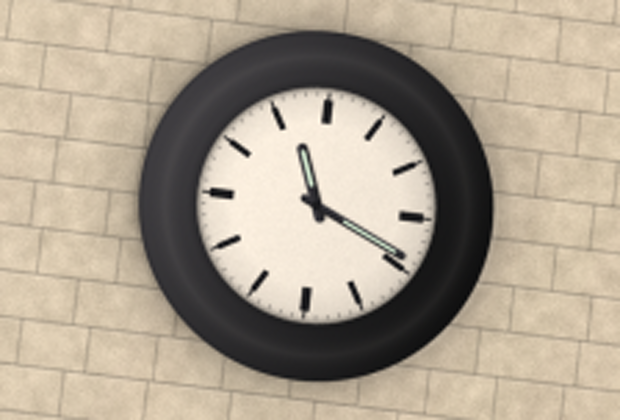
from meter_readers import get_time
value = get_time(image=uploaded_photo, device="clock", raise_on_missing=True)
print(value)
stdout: 11:19
